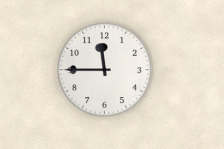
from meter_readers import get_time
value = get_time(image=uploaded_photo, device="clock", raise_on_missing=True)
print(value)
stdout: 11:45
